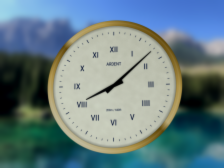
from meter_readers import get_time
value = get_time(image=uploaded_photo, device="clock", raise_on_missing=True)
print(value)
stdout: 8:08
